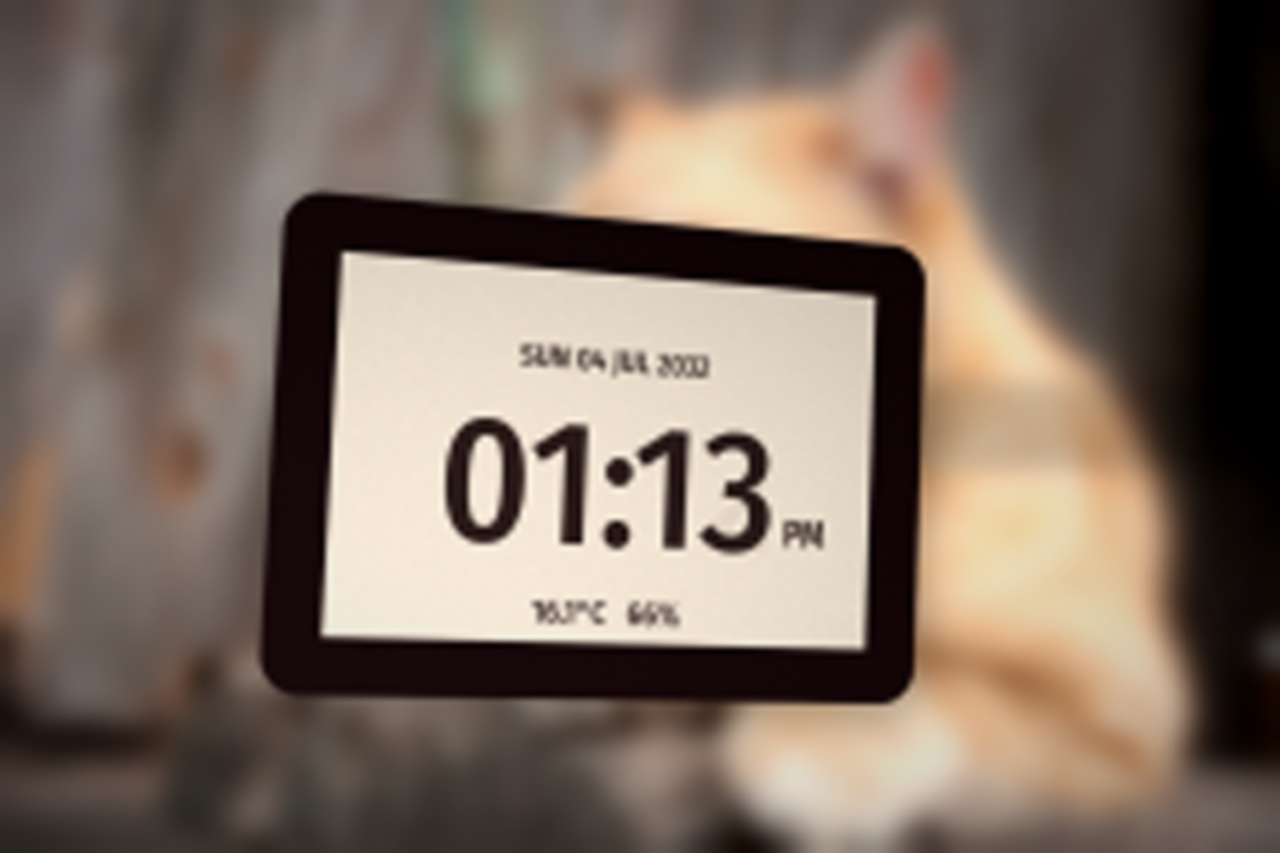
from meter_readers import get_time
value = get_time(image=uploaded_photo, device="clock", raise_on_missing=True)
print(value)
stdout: 1:13
